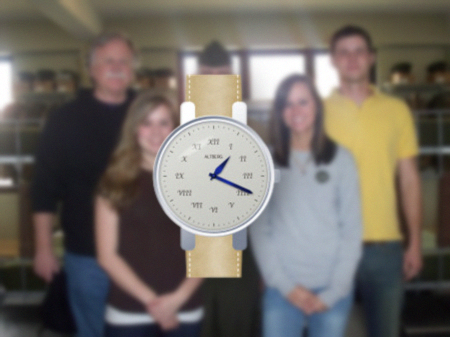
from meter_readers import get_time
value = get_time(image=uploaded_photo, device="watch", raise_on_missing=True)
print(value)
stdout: 1:19
